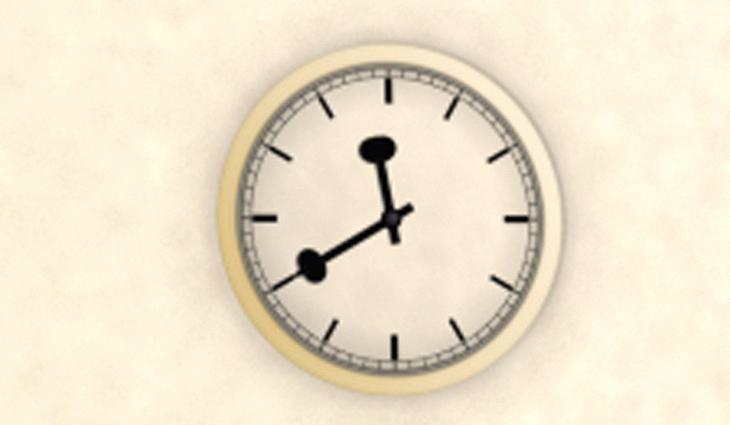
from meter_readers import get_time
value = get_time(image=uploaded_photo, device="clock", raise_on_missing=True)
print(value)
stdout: 11:40
